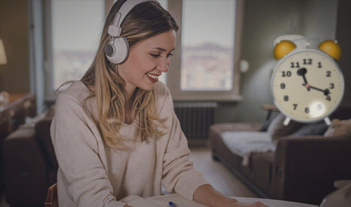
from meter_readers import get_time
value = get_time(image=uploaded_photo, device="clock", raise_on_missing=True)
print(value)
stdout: 11:18
